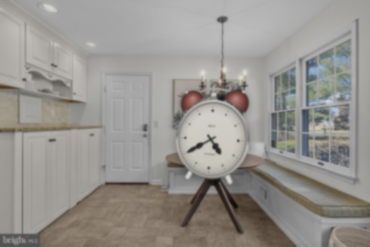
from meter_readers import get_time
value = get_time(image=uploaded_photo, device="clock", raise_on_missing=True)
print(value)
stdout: 4:40
